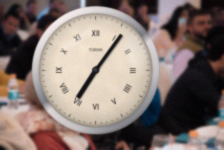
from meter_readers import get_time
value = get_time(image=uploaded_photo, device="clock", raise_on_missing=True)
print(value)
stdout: 7:06
